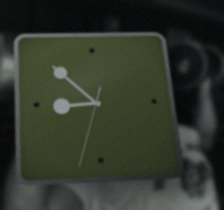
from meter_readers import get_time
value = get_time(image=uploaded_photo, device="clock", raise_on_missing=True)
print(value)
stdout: 8:52:33
